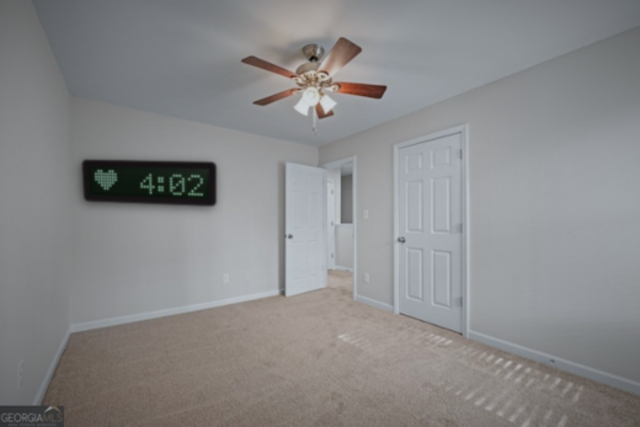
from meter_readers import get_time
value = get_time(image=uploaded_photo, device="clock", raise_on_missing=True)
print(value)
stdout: 4:02
